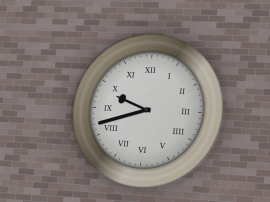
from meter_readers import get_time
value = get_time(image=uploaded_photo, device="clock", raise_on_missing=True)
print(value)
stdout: 9:42
